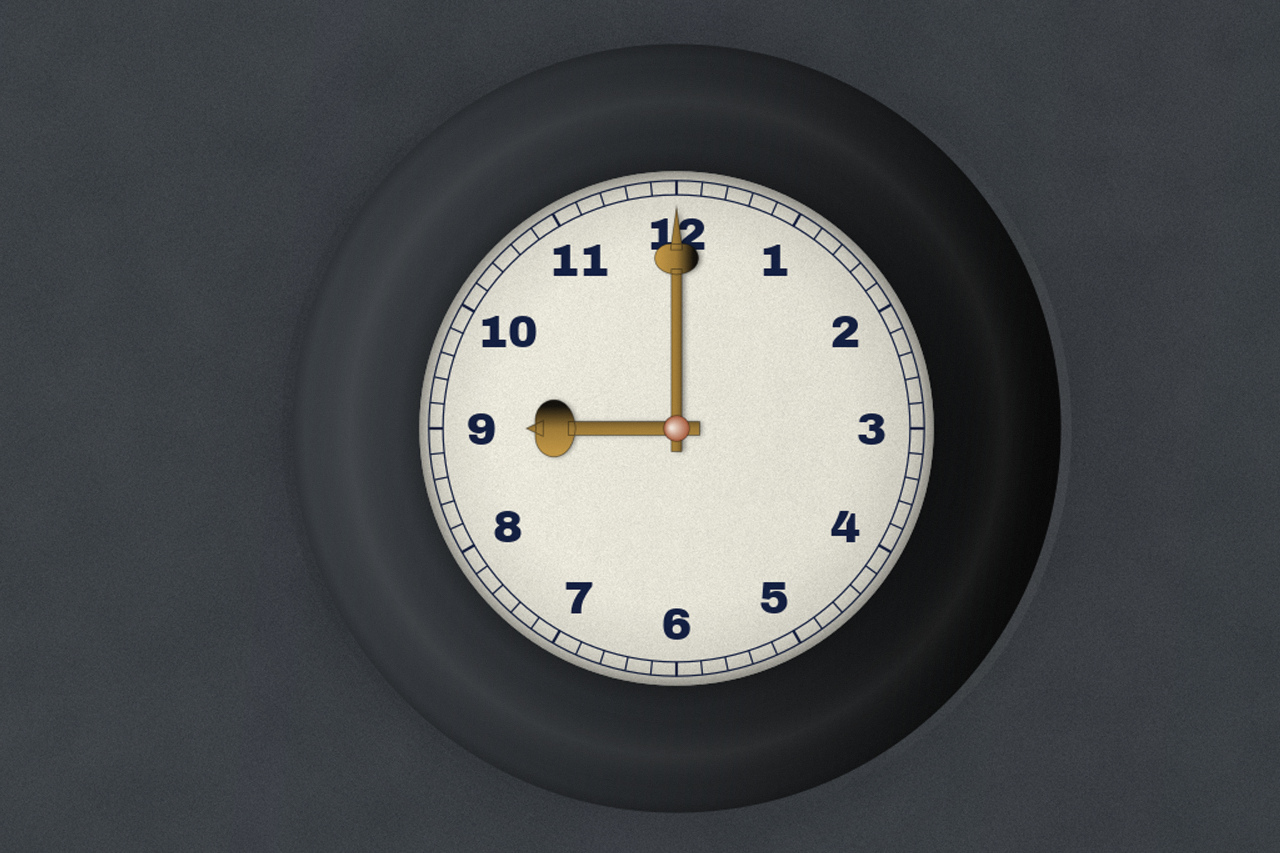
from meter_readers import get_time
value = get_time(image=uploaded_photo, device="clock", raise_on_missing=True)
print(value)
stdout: 9:00
